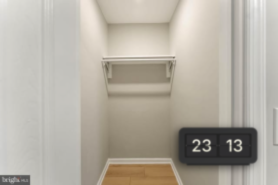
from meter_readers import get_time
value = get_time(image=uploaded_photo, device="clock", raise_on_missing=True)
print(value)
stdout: 23:13
